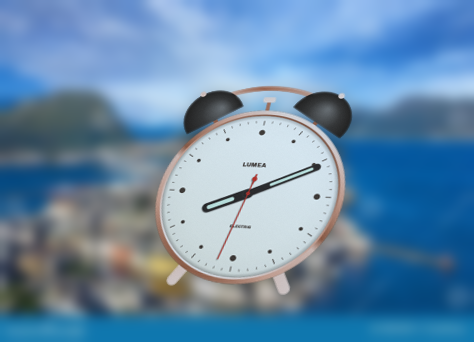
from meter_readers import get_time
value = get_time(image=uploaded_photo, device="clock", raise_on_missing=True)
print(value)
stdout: 8:10:32
